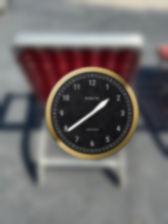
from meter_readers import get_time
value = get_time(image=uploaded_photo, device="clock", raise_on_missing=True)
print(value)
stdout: 1:39
